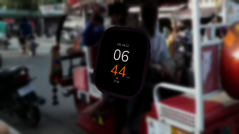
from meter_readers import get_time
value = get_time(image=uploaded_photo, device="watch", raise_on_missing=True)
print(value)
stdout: 6:44
